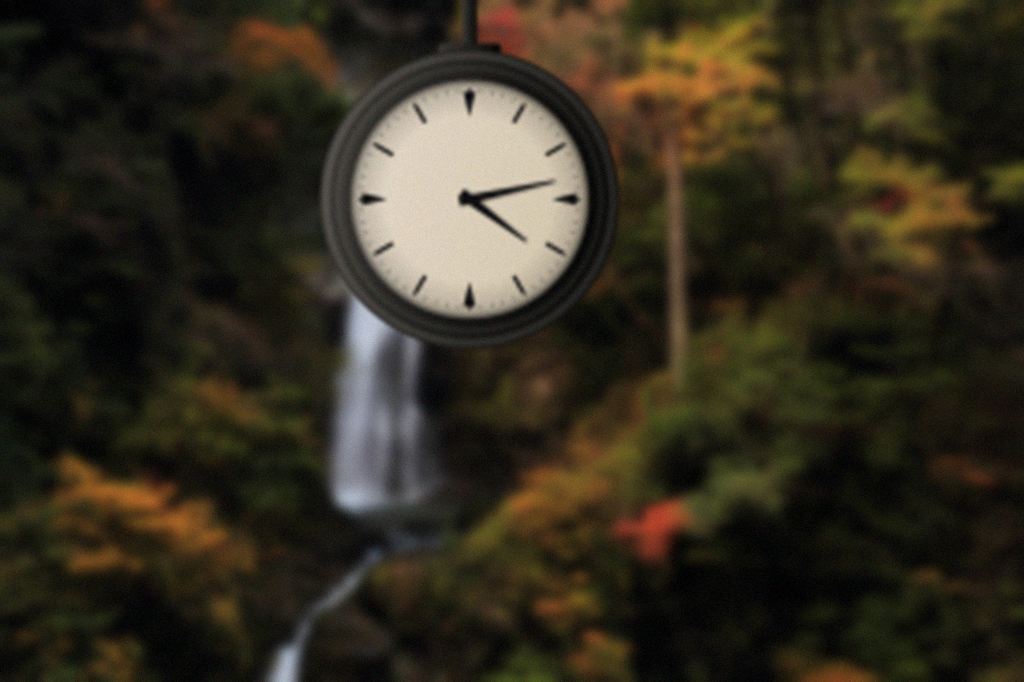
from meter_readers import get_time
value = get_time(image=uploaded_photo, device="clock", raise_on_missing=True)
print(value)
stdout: 4:13
